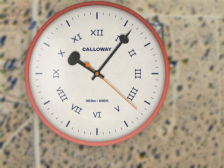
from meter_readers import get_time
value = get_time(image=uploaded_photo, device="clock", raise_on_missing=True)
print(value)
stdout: 10:06:22
